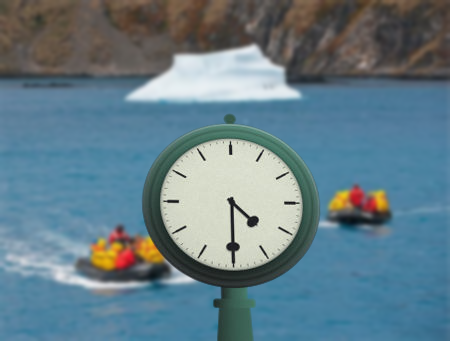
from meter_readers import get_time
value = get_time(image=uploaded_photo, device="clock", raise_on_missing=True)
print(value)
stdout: 4:30
